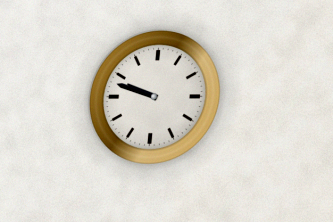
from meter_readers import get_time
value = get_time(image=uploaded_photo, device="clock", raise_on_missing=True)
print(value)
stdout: 9:48
